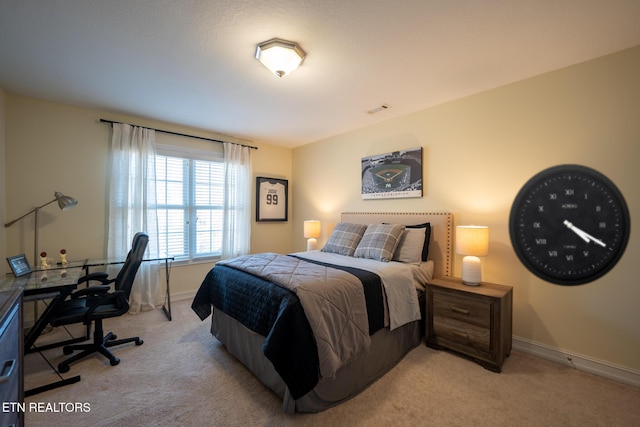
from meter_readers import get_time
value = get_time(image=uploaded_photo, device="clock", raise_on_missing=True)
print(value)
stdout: 4:20
